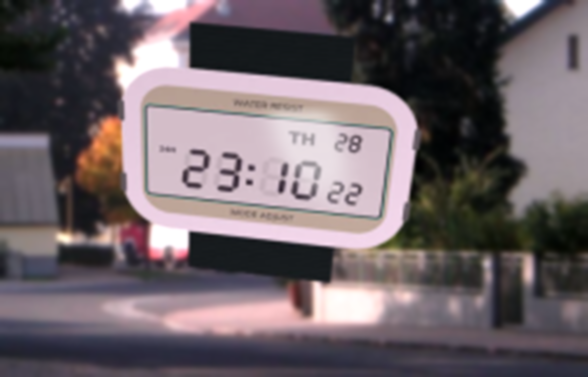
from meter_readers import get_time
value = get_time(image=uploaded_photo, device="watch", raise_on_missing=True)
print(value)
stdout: 23:10:22
